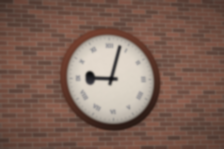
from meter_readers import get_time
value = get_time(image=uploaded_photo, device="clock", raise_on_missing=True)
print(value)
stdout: 9:03
